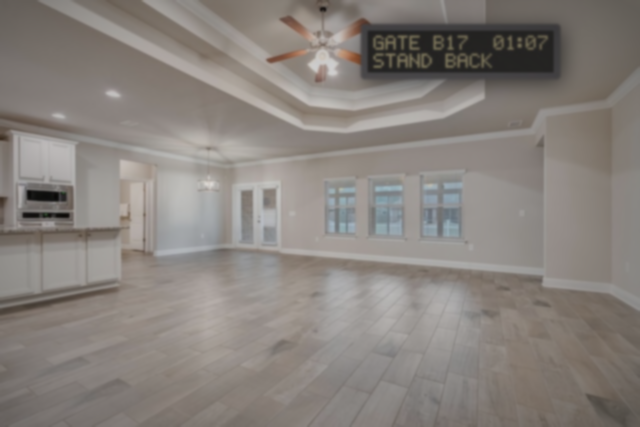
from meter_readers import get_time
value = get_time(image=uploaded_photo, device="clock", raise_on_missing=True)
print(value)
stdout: 1:07
